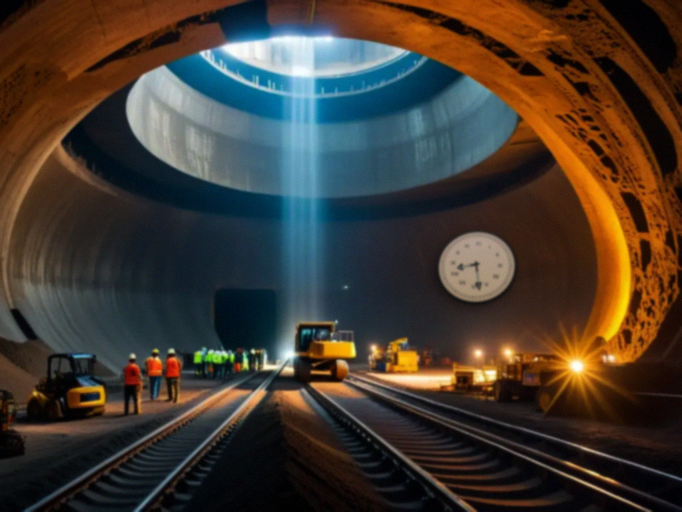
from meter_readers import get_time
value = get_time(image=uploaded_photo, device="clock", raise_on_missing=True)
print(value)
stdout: 8:28
